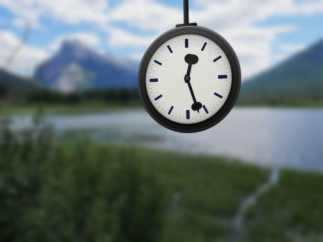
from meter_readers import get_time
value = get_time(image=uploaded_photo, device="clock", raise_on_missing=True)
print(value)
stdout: 12:27
